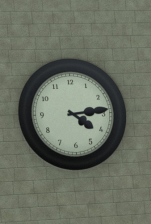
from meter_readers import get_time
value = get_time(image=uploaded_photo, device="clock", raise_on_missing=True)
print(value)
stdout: 4:14
